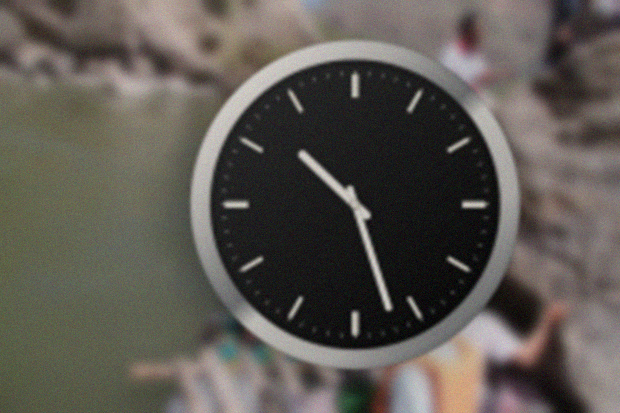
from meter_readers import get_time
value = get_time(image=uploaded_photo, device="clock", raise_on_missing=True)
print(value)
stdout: 10:27
